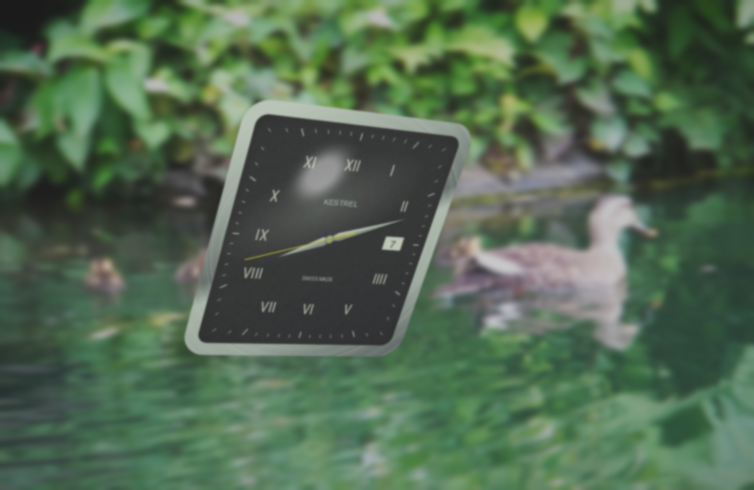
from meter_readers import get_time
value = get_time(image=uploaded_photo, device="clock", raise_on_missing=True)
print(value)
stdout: 8:11:42
